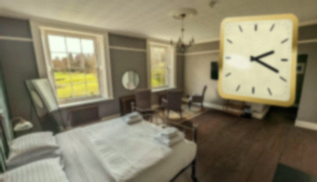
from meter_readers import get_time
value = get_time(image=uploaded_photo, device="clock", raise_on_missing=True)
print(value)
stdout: 2:19
